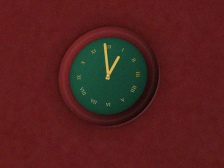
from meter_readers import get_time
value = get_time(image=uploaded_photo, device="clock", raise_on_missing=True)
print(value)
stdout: 12:59
